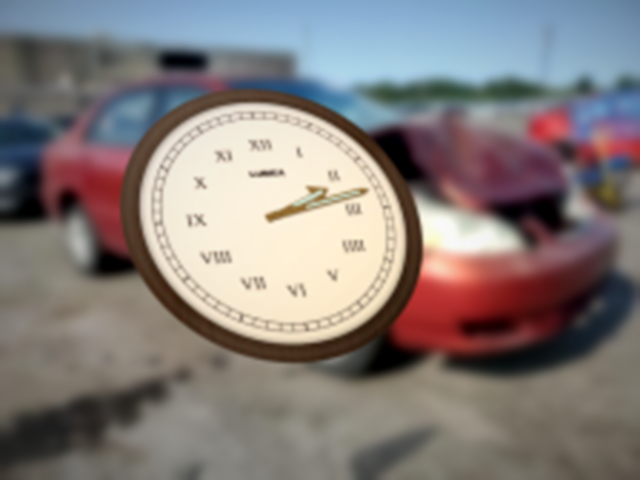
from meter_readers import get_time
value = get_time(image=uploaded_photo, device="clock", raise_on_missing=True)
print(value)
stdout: 2:13
